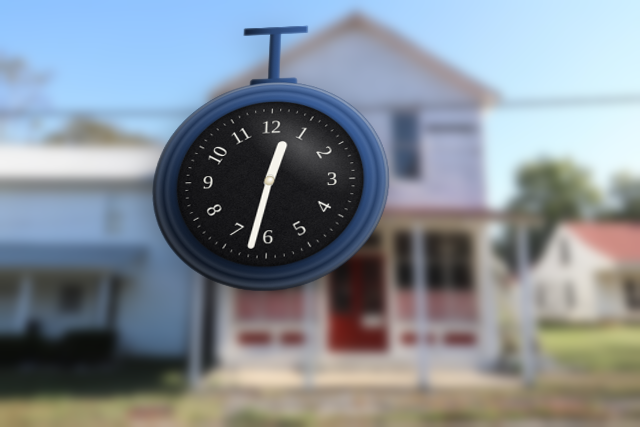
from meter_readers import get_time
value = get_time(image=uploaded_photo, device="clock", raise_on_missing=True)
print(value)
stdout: 12:32
